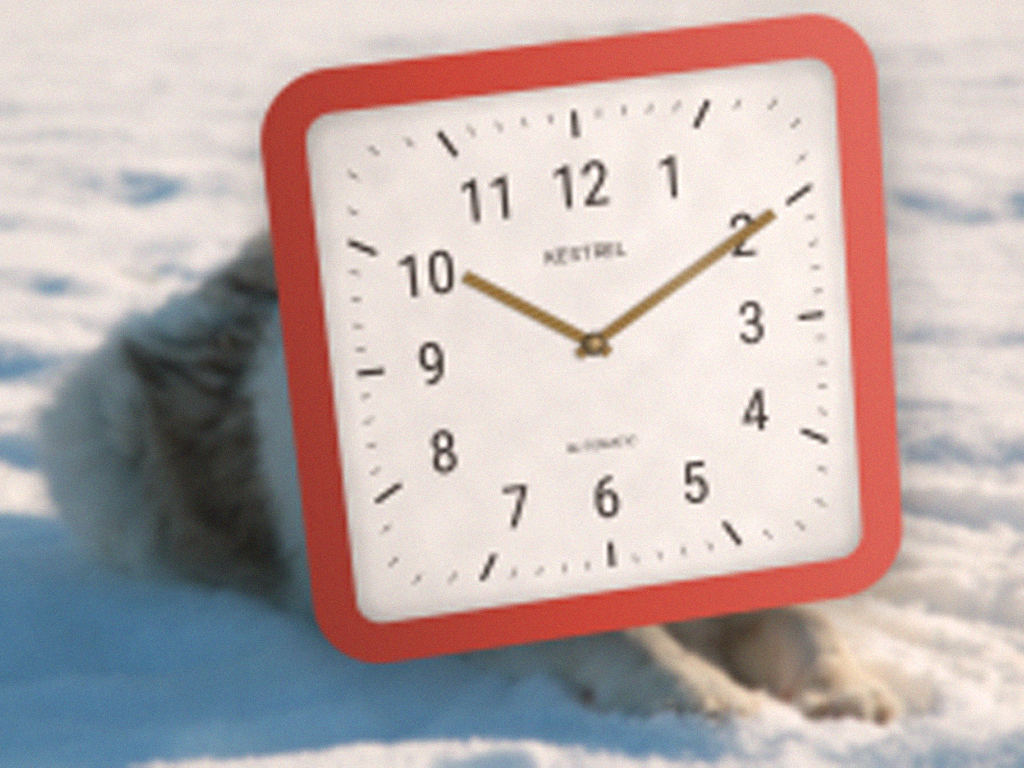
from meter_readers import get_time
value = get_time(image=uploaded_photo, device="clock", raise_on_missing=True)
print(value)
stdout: 10:10
